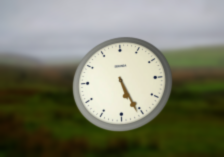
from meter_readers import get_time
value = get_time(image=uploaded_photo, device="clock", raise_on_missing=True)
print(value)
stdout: 5:26
